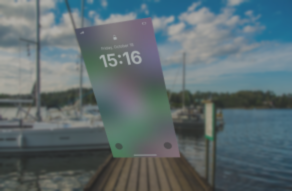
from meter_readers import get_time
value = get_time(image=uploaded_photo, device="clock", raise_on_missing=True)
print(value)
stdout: 15:16
